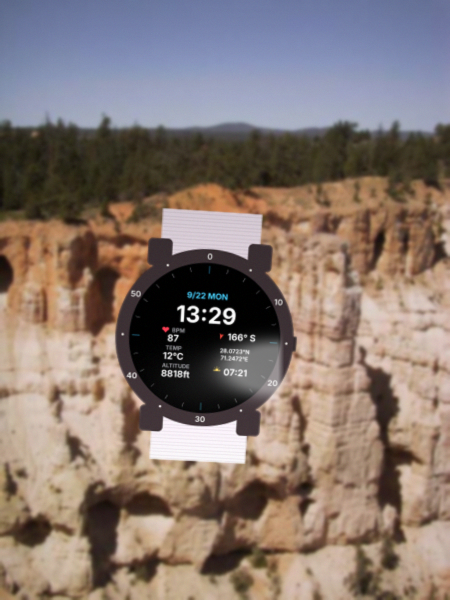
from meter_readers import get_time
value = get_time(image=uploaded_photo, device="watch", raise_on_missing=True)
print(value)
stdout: 13:29
